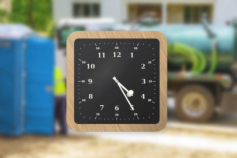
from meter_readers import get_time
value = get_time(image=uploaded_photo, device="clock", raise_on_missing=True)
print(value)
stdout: 4:25
